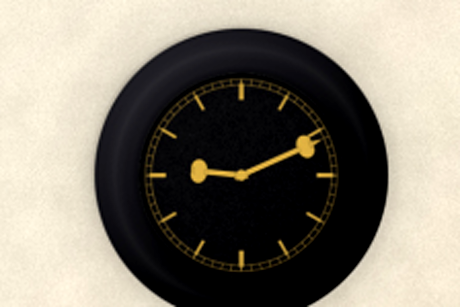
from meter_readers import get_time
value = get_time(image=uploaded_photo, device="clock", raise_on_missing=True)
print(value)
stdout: 9:11
